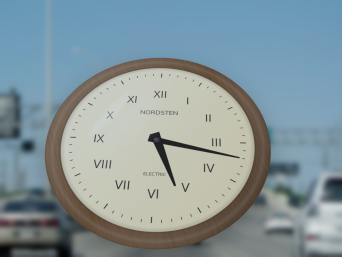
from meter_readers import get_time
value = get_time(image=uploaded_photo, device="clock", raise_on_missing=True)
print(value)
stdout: 5:17
